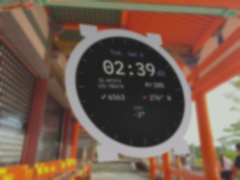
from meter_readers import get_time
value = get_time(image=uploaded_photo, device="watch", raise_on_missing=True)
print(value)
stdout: 2:39
